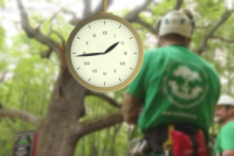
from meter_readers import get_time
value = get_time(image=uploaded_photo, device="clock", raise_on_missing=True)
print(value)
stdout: 1:44
